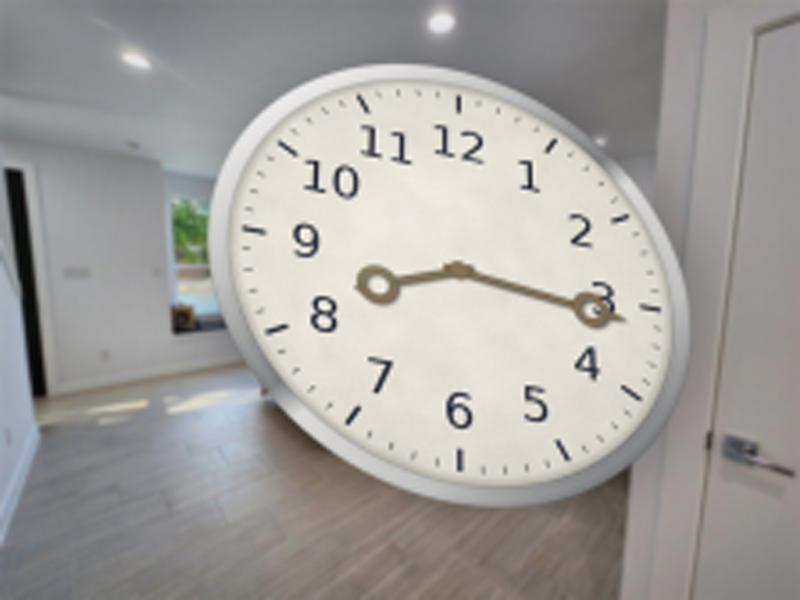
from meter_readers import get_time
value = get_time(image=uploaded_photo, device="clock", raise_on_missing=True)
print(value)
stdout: 8:16
